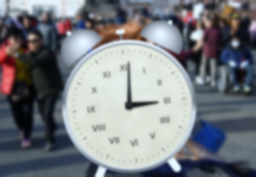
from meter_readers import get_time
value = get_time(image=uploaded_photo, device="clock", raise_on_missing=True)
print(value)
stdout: 3:01
